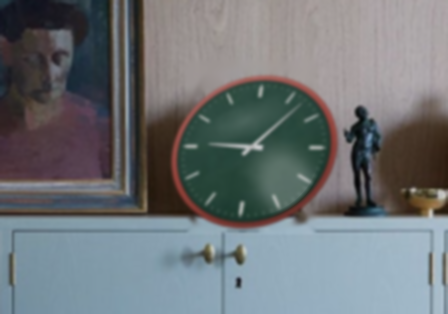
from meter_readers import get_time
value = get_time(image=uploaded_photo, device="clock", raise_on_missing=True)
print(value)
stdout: 9:07
